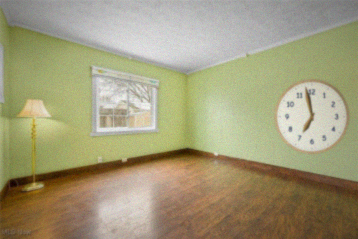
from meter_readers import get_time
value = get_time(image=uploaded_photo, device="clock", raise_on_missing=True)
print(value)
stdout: 6:58
